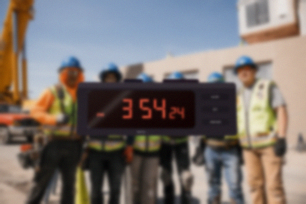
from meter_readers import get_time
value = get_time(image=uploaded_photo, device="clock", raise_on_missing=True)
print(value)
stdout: 3:54
